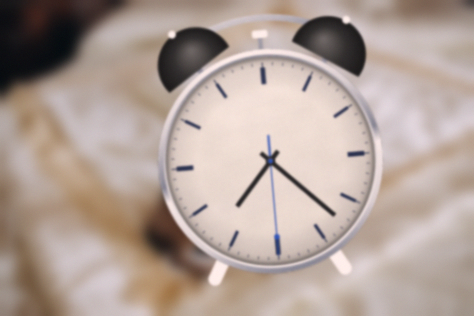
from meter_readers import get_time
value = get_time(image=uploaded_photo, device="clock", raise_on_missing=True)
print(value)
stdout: 7:22:30
